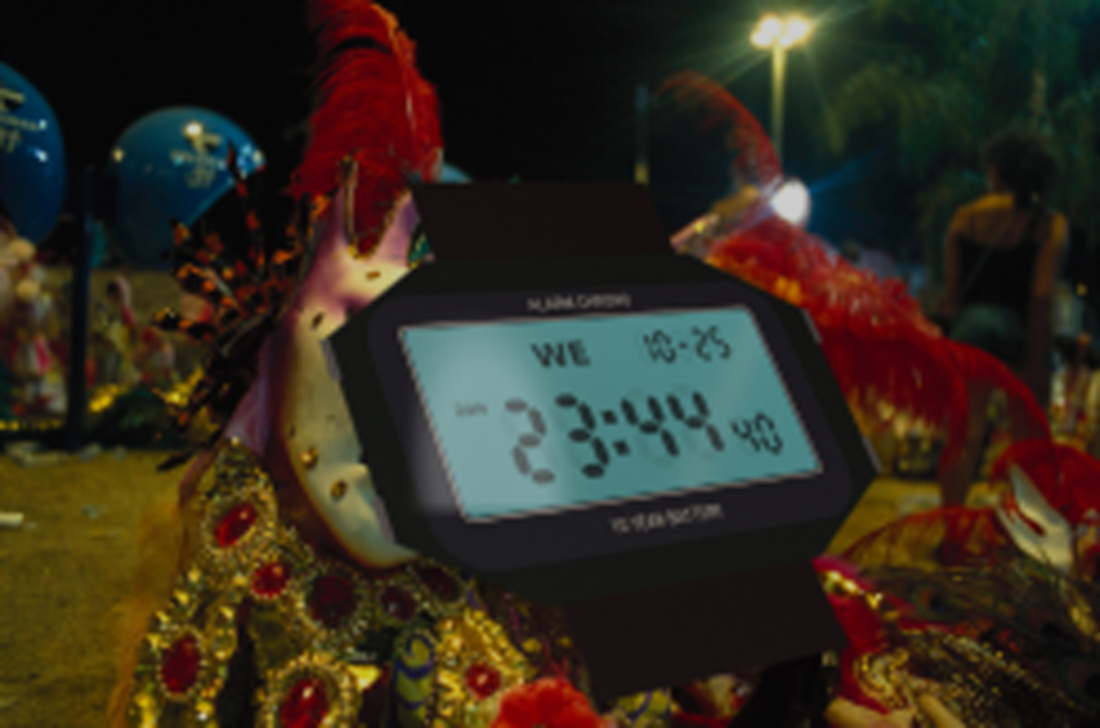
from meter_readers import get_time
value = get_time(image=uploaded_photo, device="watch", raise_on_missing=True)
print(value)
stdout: 23:44:40
